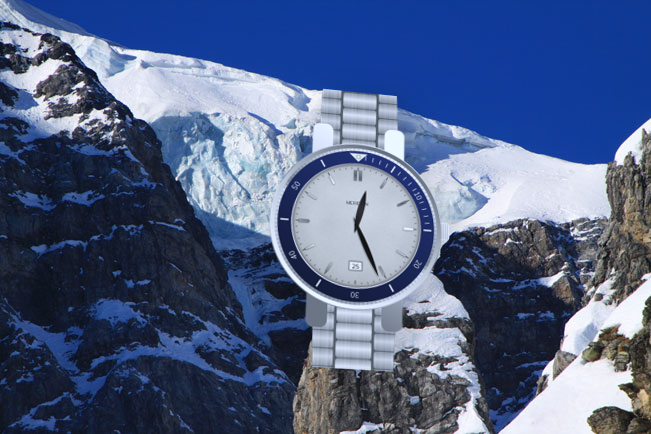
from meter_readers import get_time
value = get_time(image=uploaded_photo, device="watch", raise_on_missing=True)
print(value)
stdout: 12:26
